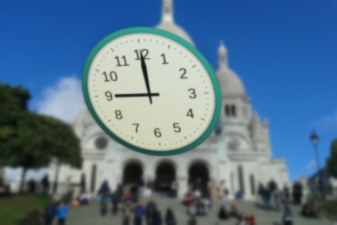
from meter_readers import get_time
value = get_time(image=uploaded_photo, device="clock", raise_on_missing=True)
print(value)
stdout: 9:00
